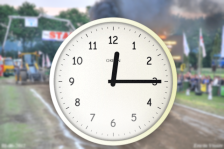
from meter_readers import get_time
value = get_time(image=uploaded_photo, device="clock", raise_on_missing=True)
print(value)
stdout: 12:15
